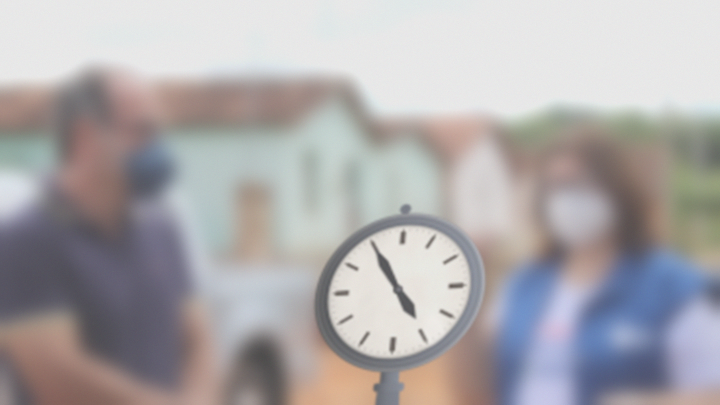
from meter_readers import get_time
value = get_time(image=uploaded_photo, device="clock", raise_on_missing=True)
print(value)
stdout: 4:55
